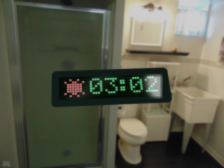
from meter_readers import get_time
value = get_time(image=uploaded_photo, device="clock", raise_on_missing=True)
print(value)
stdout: 3:02
